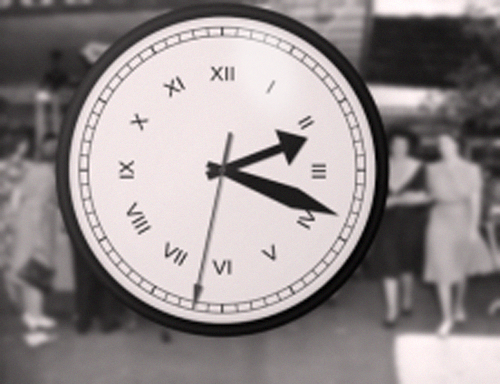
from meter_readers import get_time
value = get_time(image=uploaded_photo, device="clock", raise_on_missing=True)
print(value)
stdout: 2:18:32
